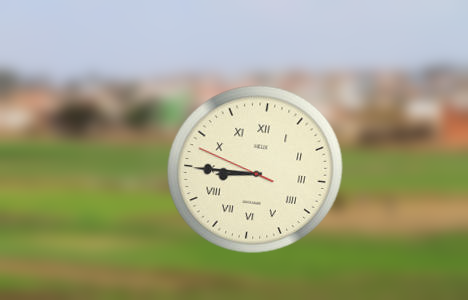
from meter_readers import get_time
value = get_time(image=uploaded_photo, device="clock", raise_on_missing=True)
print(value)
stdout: 8:44:48
